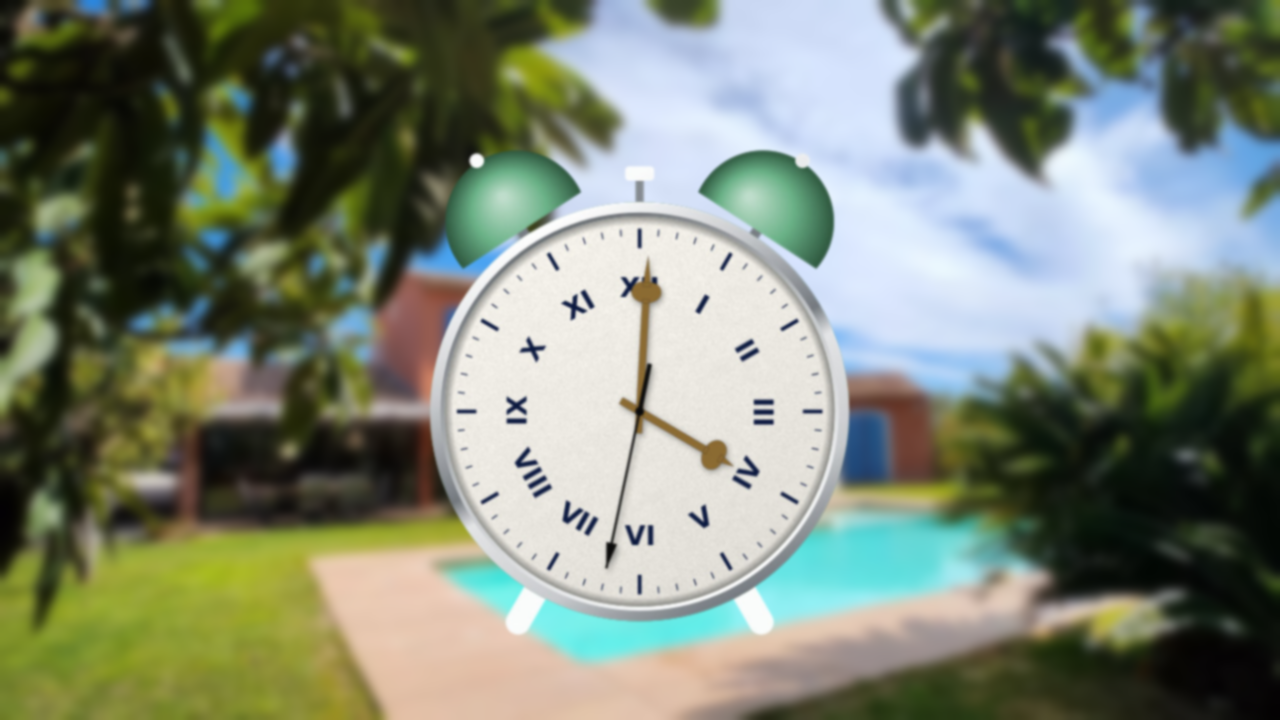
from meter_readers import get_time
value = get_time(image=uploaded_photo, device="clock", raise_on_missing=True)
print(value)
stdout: 4:00:32
